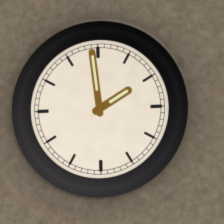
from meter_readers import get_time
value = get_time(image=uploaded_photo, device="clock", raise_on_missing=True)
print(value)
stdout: 1:59
